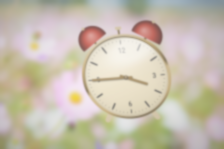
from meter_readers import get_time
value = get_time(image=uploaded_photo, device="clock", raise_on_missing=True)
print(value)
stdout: 3:45
